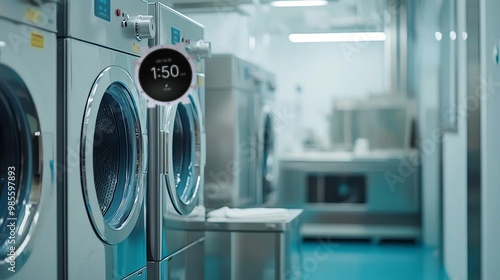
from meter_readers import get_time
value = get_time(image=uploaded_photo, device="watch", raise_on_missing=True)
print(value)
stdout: 1:50
